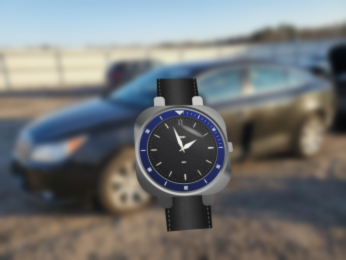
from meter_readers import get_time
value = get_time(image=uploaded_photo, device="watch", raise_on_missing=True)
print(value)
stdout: 1:57
